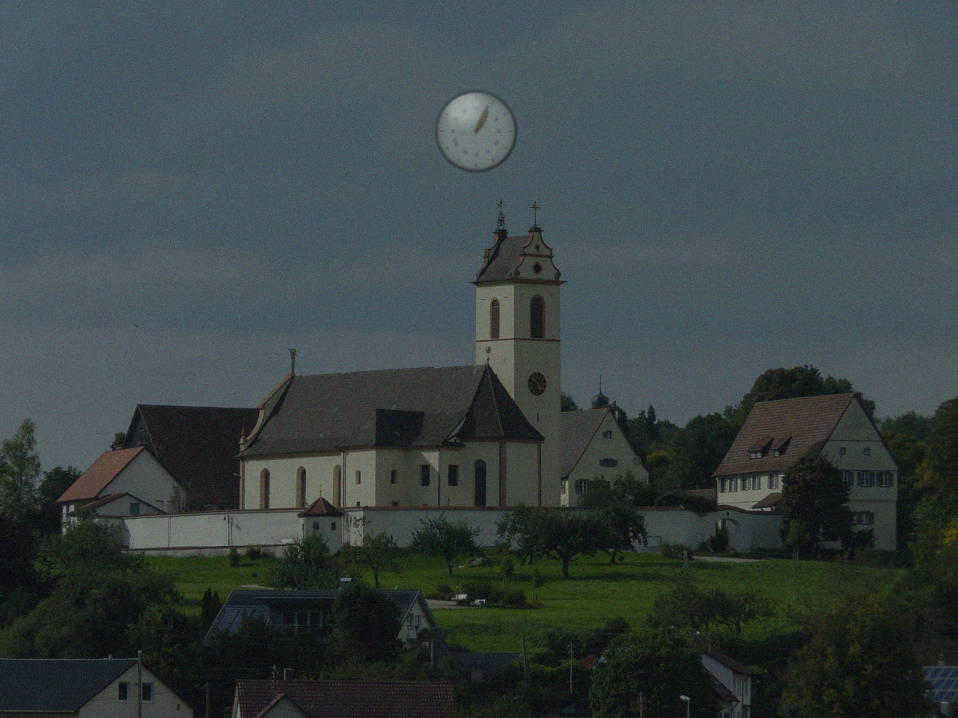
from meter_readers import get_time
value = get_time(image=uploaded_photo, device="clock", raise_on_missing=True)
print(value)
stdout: 1:04
